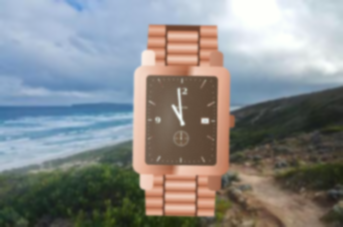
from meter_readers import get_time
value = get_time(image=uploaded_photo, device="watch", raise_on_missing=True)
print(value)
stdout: 10:59
